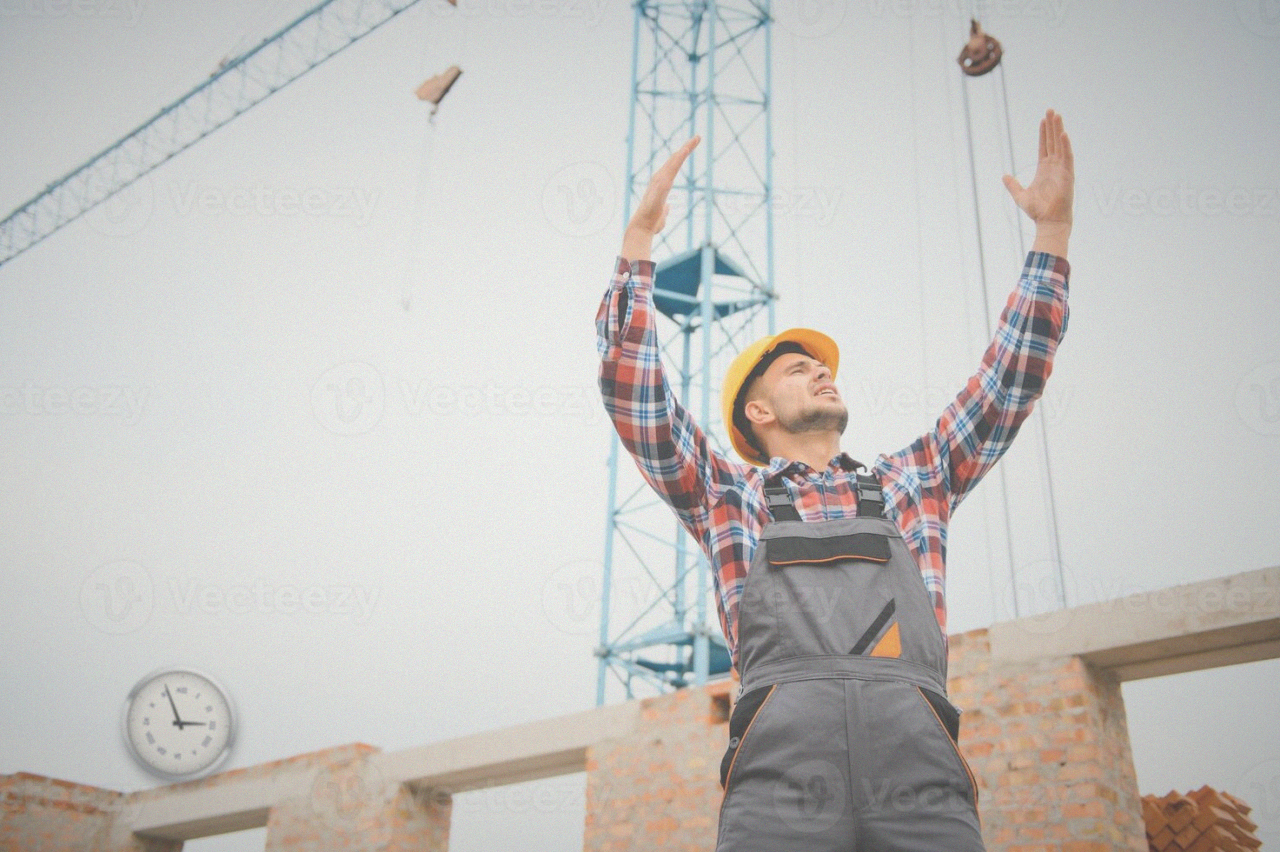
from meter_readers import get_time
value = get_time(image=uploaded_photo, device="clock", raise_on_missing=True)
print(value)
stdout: 2:56
